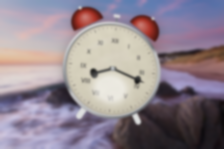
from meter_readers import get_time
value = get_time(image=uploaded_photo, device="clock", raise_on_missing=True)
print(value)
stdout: 8:18
